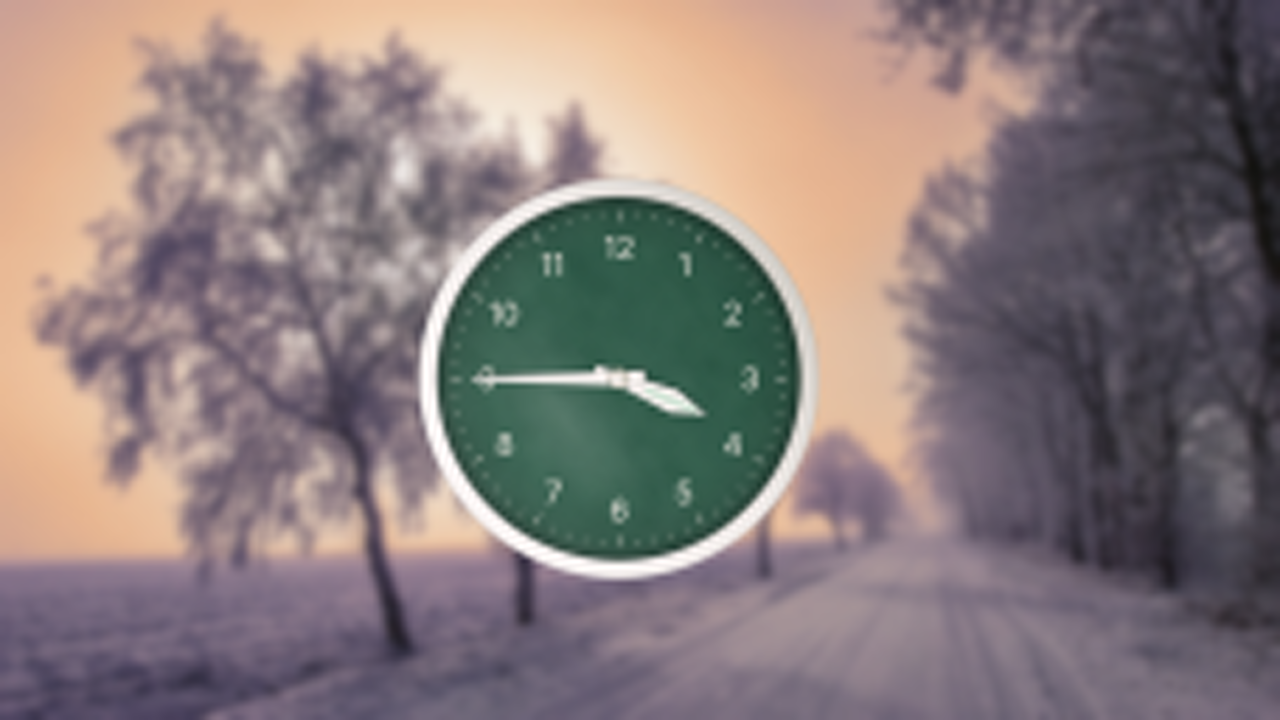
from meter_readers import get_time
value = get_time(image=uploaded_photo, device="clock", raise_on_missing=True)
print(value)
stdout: 3:45
